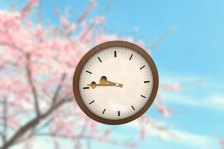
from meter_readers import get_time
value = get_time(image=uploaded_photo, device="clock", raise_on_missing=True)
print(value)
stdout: 9:46
